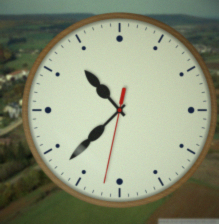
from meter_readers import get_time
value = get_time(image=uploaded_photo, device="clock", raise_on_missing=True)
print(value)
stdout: 10:37:32
